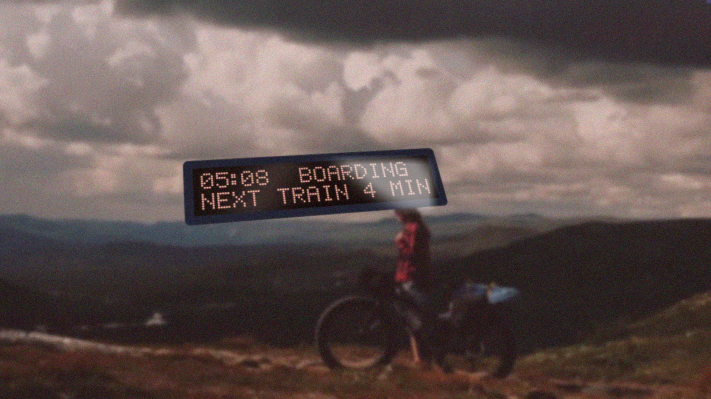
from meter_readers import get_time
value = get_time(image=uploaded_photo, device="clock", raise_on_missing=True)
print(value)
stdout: 5:08
